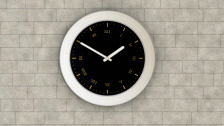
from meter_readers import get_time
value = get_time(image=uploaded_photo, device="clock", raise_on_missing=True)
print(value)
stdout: 1:50
